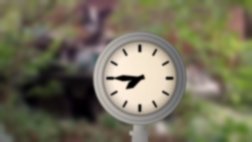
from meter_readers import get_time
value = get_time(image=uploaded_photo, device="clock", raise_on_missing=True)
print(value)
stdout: 7:45
